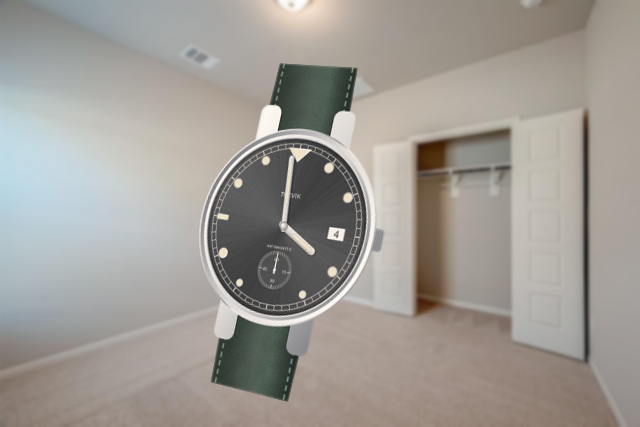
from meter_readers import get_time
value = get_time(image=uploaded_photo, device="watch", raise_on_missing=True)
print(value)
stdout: 3:59
